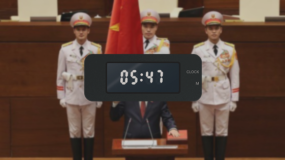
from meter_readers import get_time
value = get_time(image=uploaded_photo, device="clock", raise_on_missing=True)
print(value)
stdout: 5:47
